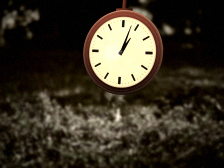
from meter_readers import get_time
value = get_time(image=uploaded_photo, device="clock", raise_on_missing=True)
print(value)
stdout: 1:03
